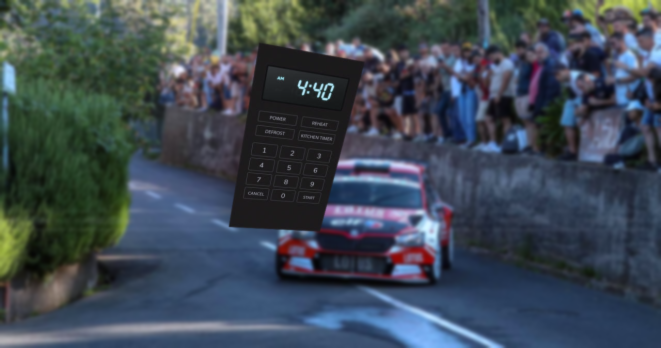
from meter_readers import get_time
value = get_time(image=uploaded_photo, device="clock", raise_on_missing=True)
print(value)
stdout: 4:40
